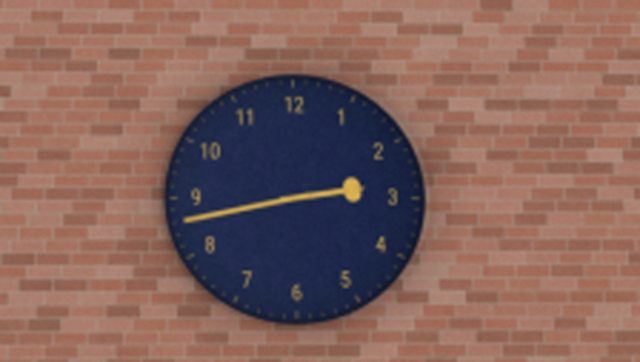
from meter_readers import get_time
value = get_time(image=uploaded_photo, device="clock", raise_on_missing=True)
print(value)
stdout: 2:43
